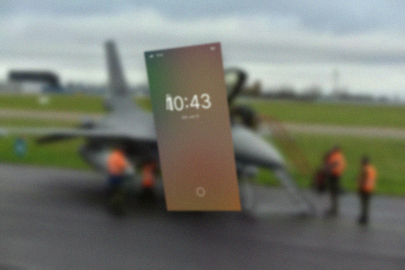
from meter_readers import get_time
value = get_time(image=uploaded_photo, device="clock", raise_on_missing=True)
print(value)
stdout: 10:43
